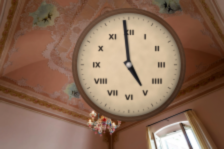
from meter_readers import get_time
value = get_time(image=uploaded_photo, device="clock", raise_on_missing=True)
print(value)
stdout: 4:59
